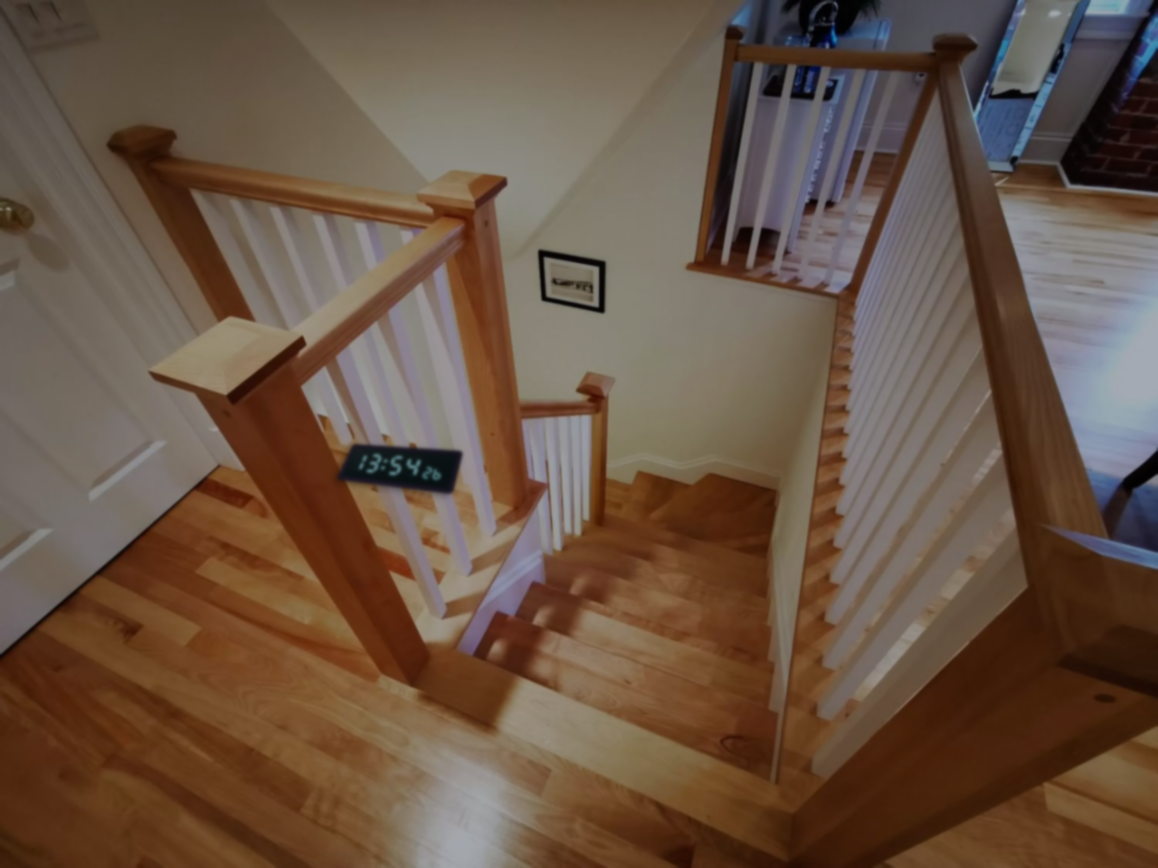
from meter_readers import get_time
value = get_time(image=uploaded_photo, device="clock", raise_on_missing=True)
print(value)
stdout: 13:54
